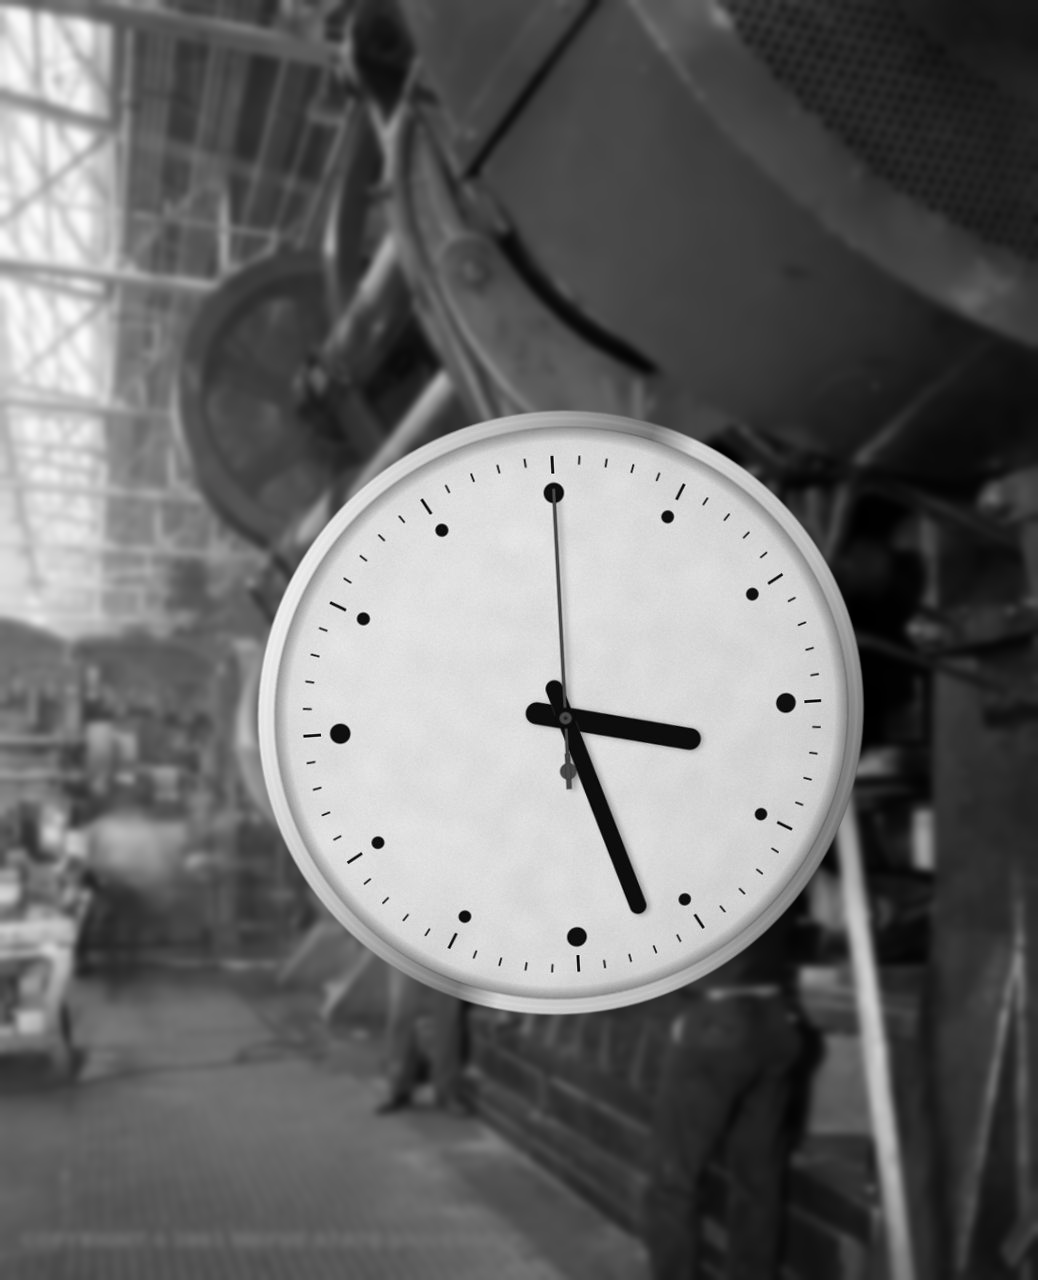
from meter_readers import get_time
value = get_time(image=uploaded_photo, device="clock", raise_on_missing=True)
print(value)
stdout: 3:27:00
